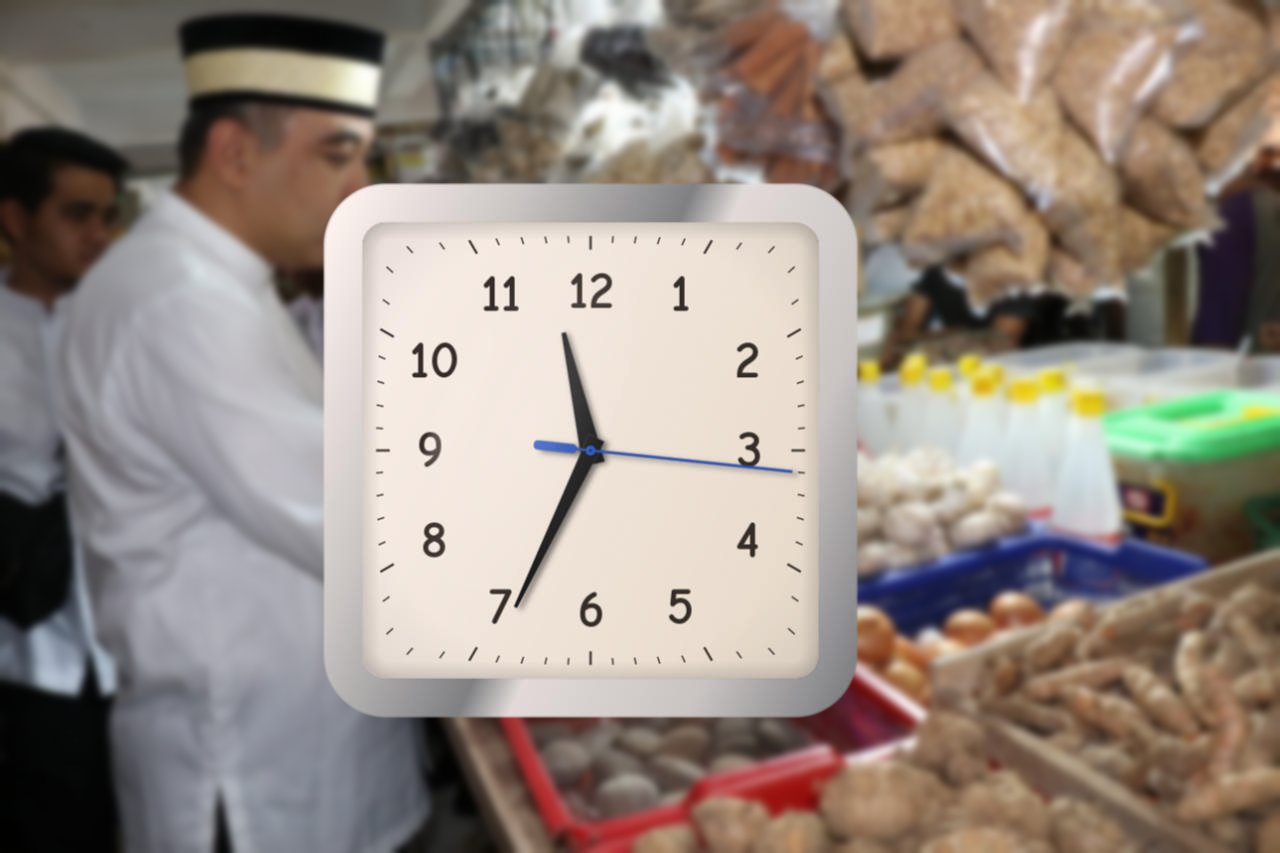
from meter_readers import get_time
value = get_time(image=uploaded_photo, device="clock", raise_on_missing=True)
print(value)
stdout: 11:34:16
